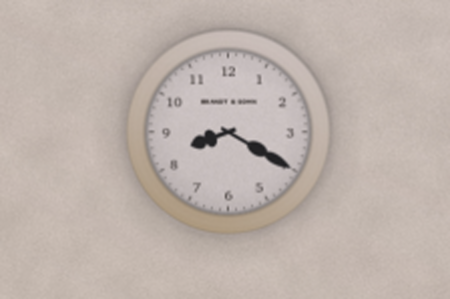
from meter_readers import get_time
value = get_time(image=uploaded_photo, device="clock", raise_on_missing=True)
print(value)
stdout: 8:20
